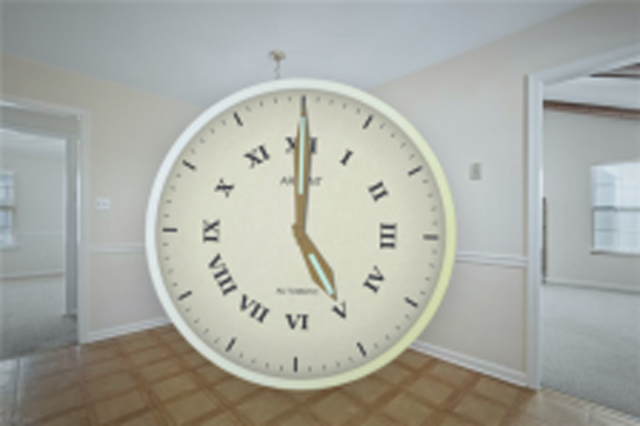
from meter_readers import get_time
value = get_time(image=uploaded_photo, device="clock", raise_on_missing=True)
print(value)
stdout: 5:00
